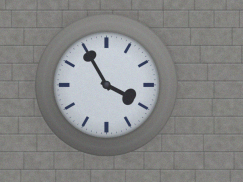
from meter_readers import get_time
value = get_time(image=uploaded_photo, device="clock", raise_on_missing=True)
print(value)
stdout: 3:55
